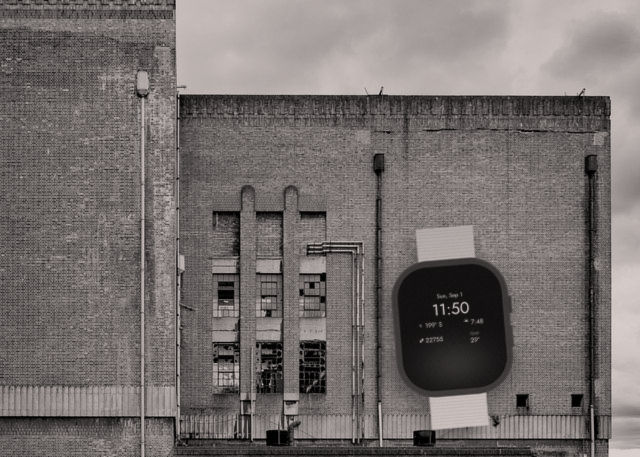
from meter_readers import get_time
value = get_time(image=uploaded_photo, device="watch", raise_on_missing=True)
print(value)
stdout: 11:50
